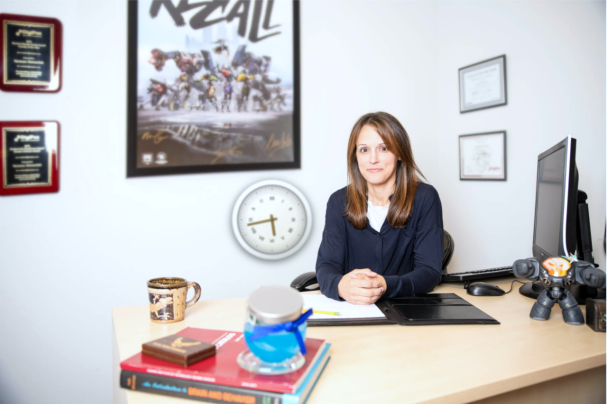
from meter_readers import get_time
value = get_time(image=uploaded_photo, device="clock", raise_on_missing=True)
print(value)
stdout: 5:43
